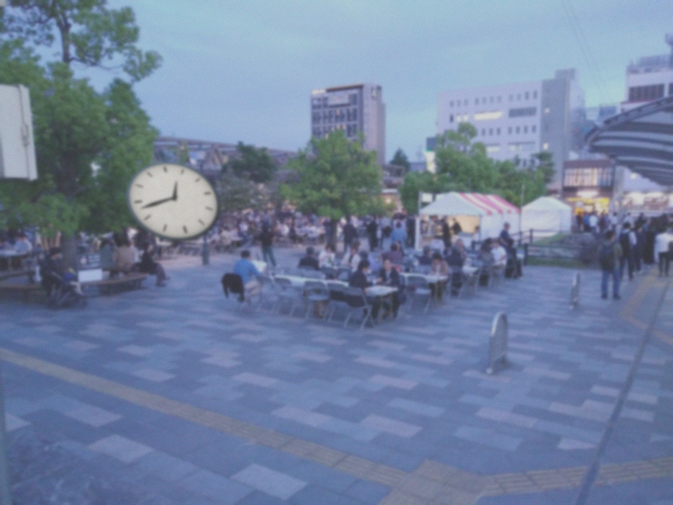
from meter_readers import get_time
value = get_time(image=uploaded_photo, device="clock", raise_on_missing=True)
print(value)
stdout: 12:43
